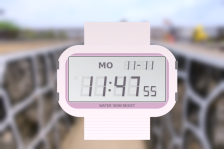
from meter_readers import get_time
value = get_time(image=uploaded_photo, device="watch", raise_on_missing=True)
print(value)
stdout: 11:47:55
